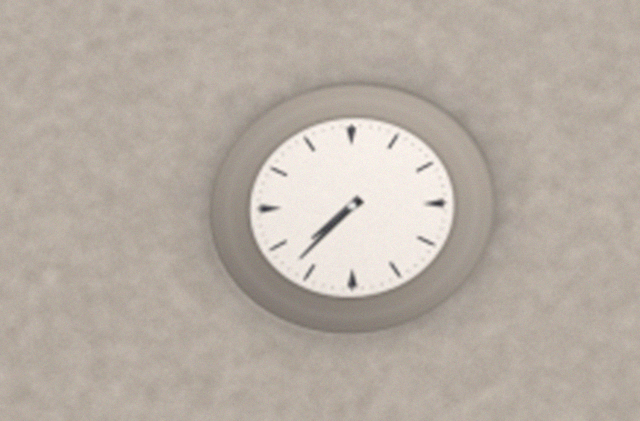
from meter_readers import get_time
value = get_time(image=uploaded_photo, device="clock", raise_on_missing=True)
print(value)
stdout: 7:37
